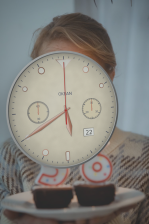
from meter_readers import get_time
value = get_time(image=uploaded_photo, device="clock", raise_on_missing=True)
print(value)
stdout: 5:40
